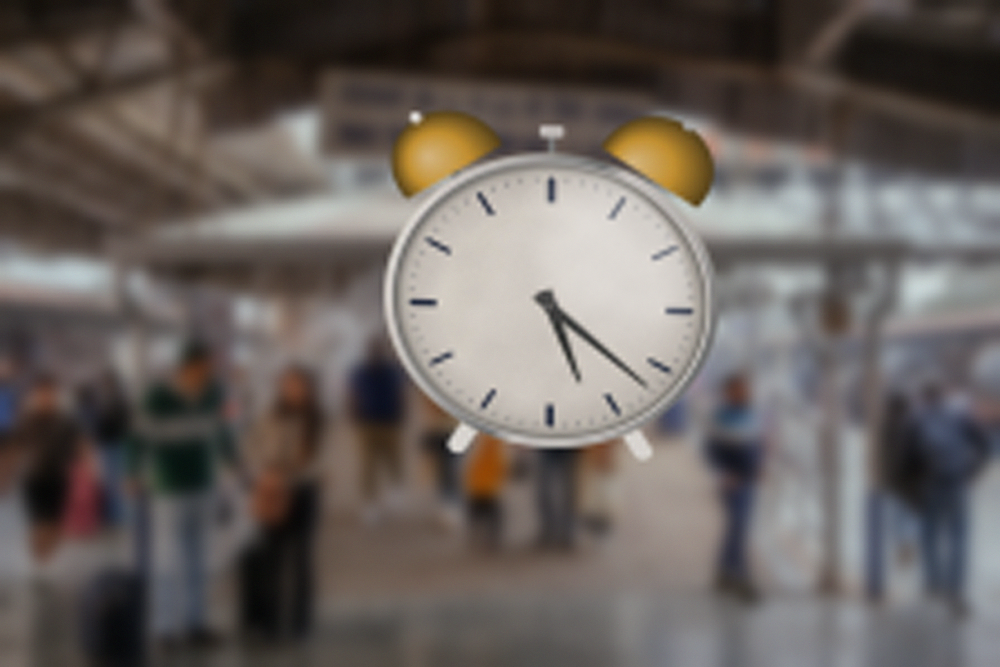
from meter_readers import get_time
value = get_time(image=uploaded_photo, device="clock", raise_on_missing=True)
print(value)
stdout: 5:22
